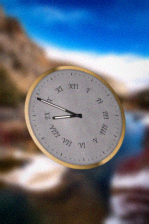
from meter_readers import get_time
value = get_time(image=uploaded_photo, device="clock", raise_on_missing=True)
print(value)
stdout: 8:49
